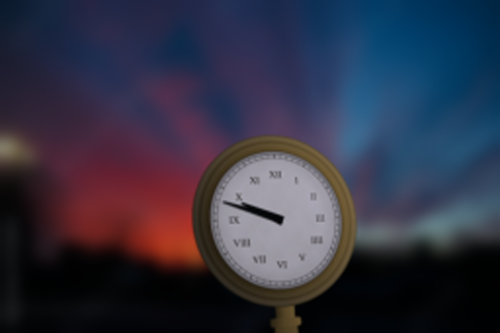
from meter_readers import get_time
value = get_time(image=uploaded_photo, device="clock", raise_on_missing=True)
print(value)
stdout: 9:48
